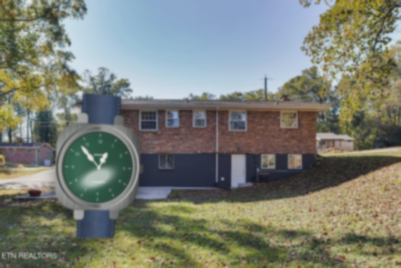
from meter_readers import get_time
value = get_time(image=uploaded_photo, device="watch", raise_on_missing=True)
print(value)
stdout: 12:53
